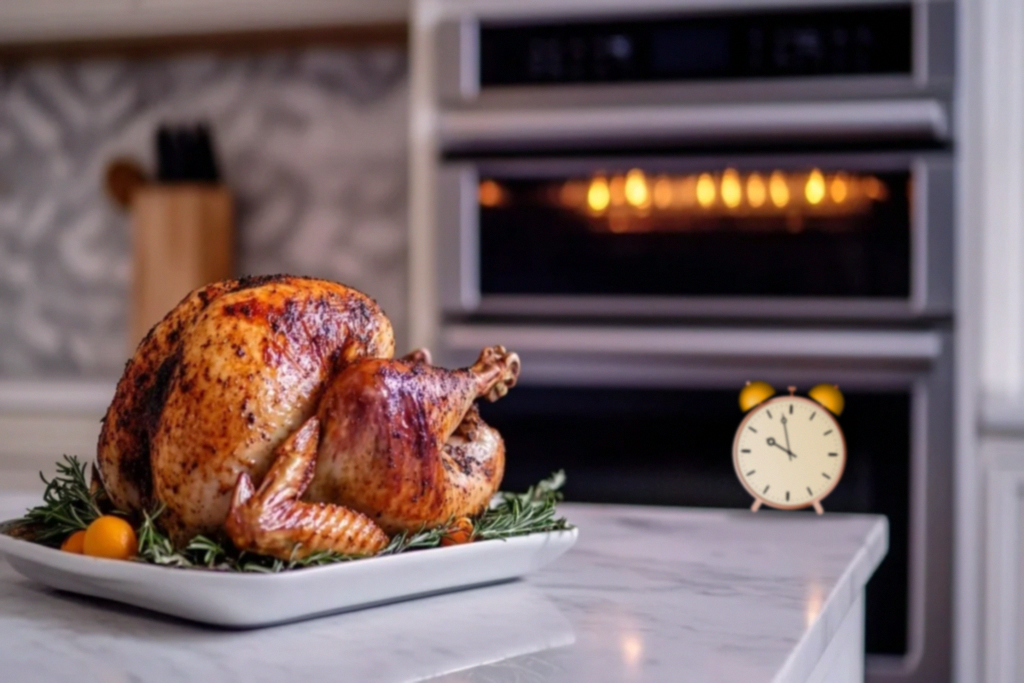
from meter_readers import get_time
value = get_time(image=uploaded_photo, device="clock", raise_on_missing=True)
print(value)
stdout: 9:58
